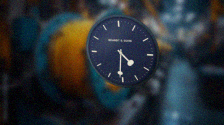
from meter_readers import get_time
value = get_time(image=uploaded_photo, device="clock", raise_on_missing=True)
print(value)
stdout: 4:31
